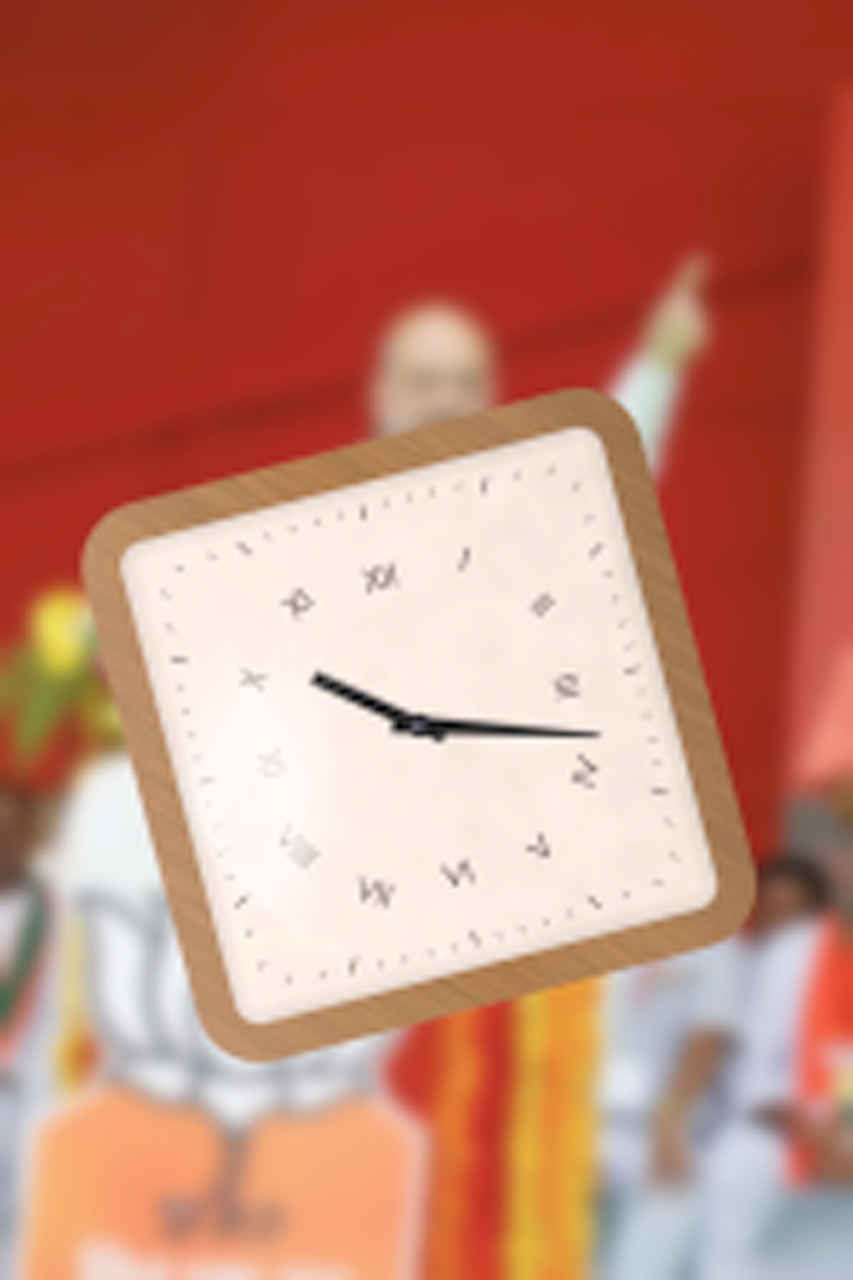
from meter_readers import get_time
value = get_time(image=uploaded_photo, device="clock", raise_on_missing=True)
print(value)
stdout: 10:18
